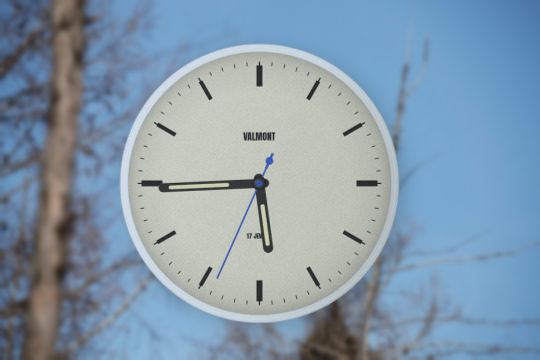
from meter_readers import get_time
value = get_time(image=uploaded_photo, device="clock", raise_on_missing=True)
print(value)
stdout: 5:44:34
